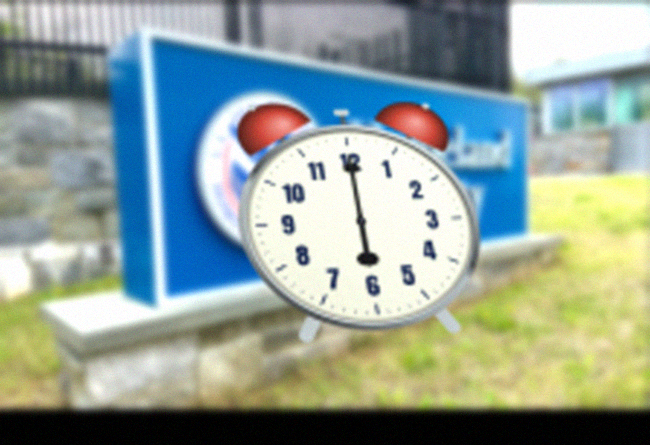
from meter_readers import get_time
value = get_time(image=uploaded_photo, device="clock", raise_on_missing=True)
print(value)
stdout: 6:00
